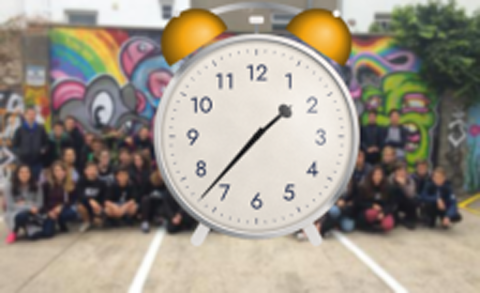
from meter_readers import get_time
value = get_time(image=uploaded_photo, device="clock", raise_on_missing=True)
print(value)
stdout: 1:37
